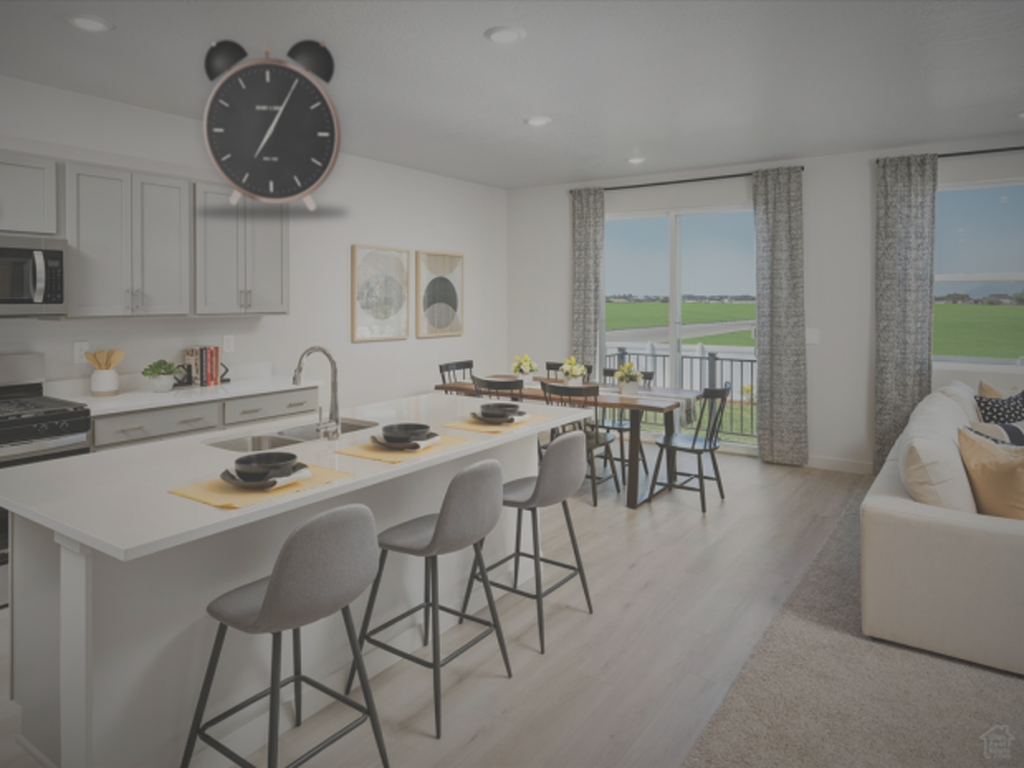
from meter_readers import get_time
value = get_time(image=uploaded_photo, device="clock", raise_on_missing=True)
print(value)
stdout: 7:05
